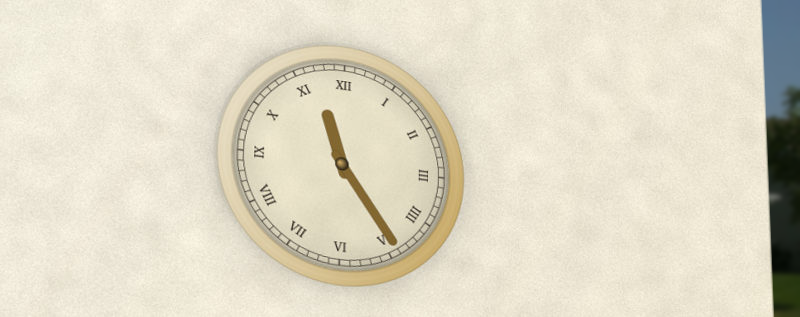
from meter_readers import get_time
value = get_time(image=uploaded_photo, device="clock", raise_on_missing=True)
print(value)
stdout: 11:24
